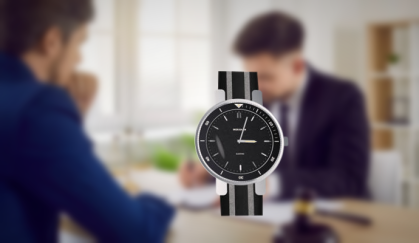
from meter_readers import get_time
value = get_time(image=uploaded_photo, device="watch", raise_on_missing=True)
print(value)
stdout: 3:03
